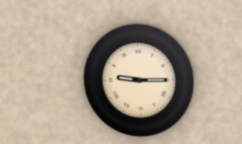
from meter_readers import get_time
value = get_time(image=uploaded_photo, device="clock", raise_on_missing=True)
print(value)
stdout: 9:15
